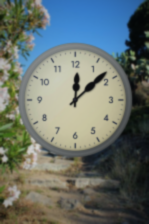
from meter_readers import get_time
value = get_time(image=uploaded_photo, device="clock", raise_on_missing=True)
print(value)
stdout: 12:08
